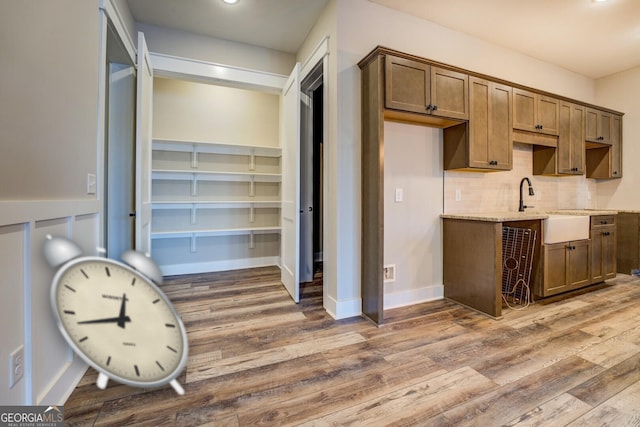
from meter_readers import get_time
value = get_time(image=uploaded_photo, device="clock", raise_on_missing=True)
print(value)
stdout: 12:43
